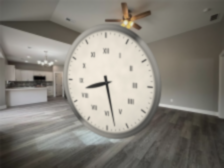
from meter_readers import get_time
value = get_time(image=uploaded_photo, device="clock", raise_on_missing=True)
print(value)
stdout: 8:28
